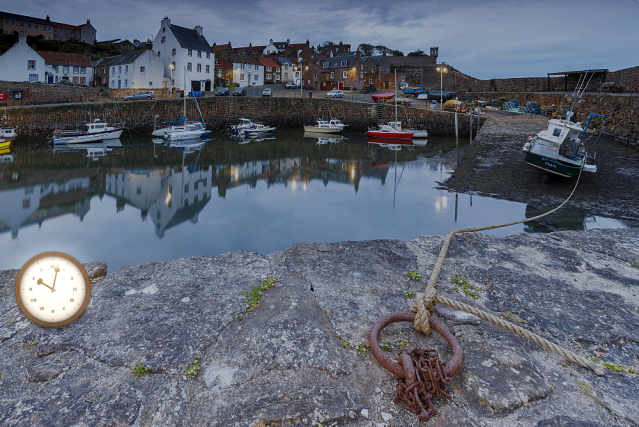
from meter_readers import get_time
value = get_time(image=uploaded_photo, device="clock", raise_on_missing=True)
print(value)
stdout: 10:02
